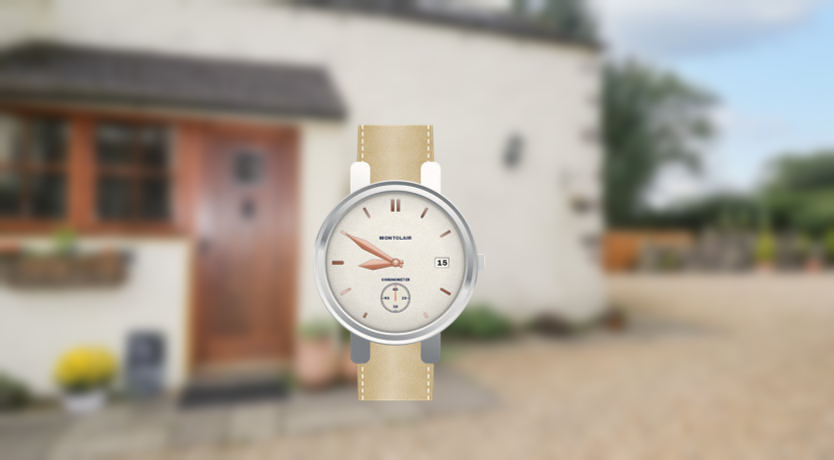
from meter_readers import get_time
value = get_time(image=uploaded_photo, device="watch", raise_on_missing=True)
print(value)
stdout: 8:50
